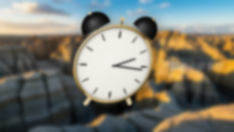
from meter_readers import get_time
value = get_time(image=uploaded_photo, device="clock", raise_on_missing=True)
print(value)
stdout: 2:16
